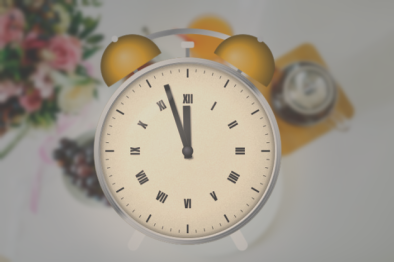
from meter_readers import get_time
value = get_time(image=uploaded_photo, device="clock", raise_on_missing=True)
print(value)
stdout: 11:57
